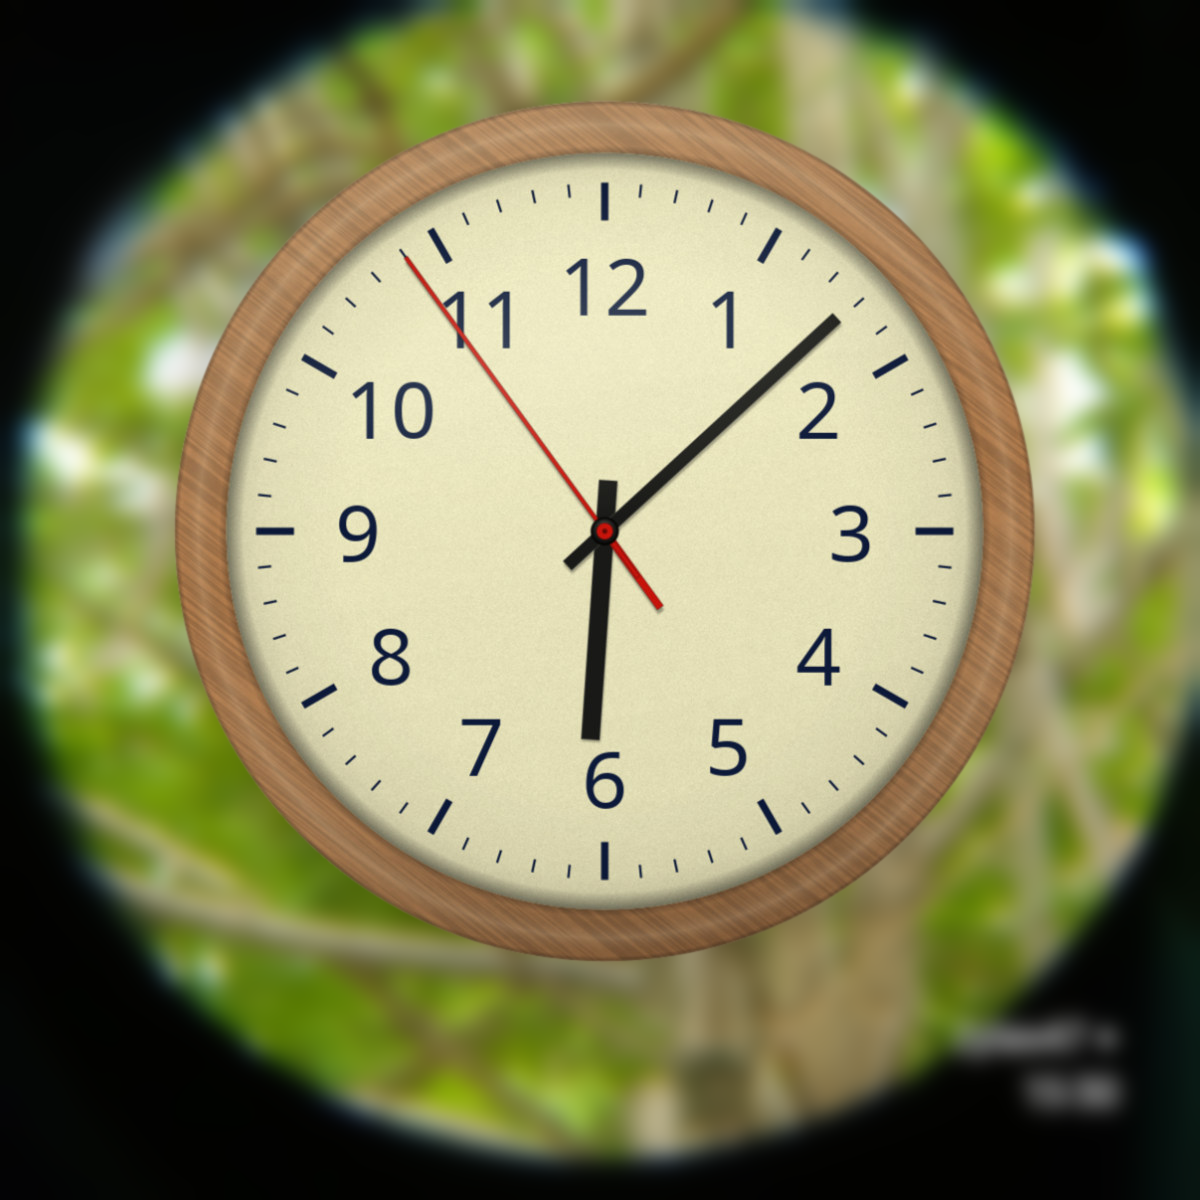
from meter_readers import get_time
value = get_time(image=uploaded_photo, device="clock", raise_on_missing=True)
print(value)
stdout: 6:07:54
